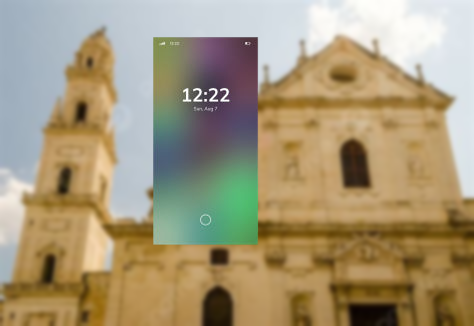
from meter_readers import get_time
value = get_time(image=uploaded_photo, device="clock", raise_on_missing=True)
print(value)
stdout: 12:22
